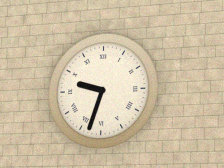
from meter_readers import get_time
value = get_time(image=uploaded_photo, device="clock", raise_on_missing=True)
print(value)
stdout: 9:33
